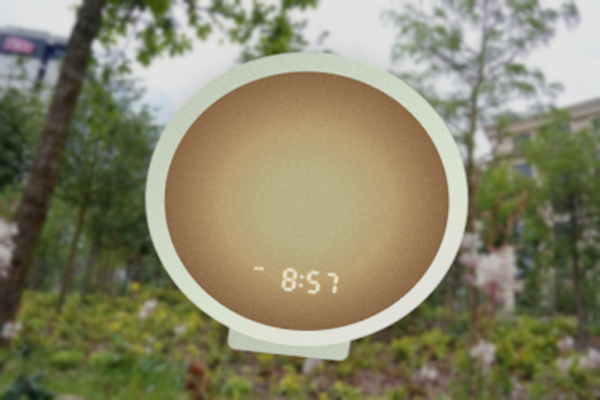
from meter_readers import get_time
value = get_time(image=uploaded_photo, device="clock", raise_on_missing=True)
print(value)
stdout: 8:57
